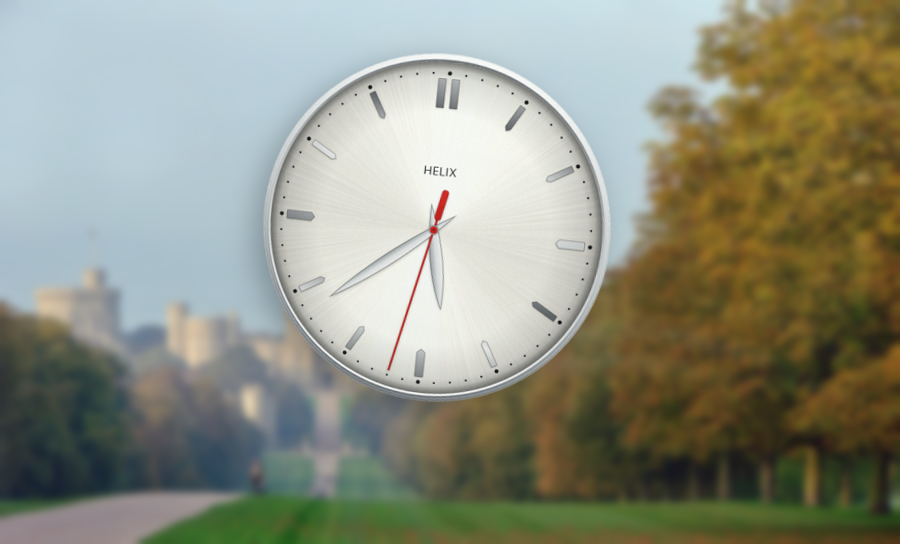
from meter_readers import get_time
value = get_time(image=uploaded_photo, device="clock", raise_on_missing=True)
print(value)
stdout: 5:38:32
